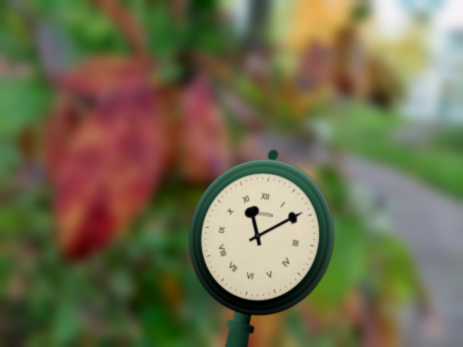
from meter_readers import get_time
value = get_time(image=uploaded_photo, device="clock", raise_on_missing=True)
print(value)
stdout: 11:09
